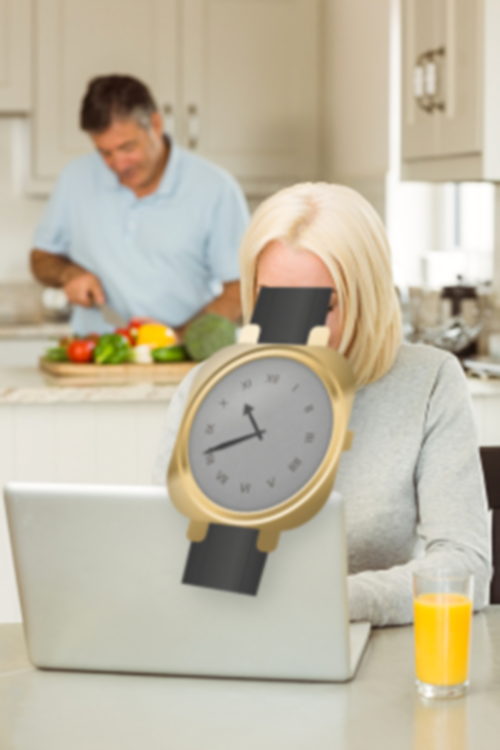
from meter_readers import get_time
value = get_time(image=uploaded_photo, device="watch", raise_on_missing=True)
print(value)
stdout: 10:41
